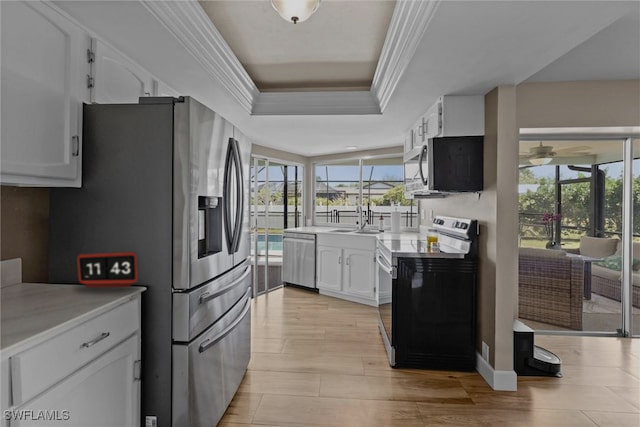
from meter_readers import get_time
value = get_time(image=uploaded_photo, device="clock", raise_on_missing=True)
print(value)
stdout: 11:43
